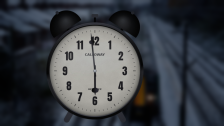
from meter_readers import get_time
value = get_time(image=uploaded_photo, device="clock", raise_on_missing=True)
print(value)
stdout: 5:59
